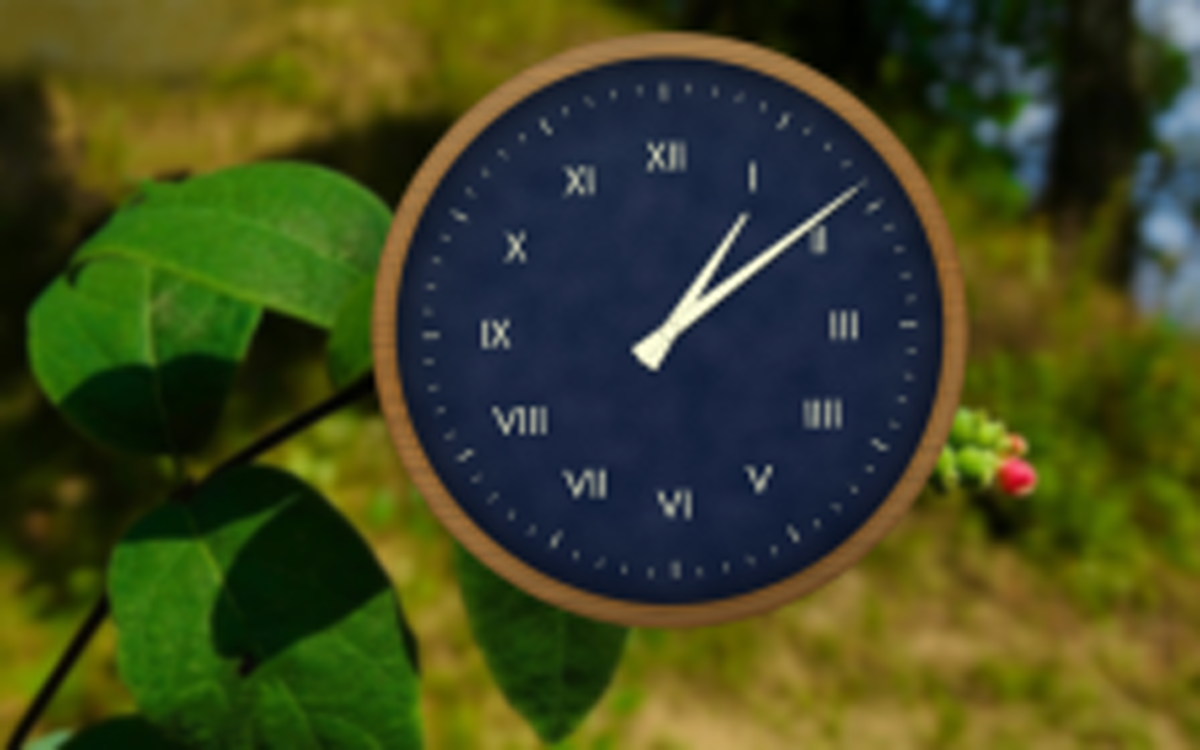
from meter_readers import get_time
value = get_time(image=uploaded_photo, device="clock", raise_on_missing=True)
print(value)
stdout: 1:09
